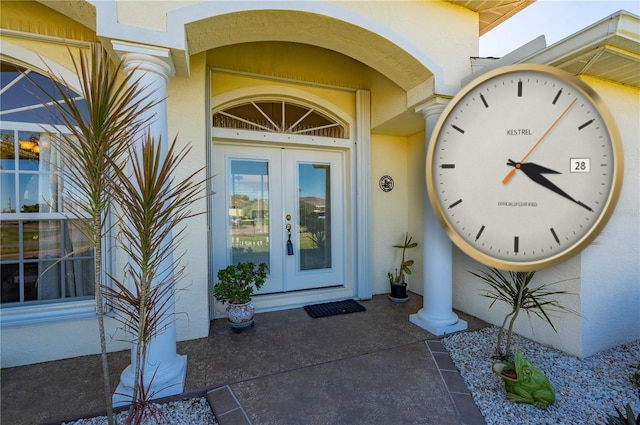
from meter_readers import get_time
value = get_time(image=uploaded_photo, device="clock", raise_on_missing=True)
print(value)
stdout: 3:20:07
